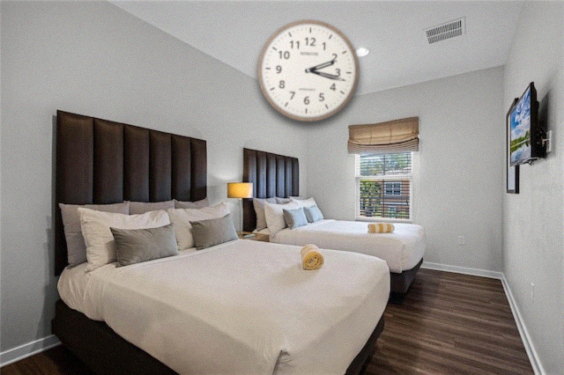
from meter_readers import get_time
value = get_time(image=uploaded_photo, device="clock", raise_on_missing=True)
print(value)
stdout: 2:17
